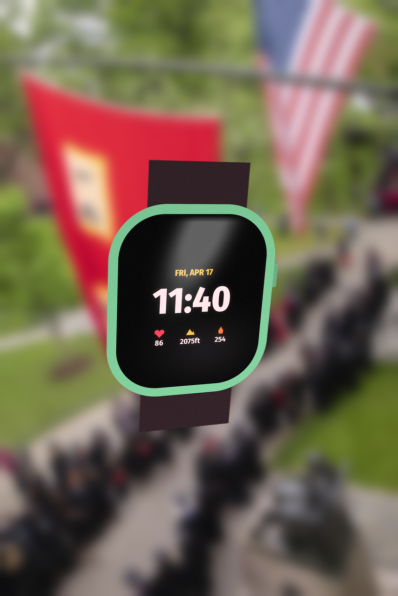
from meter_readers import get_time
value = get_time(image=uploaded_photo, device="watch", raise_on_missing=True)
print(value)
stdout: 11:40
